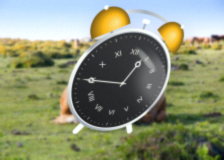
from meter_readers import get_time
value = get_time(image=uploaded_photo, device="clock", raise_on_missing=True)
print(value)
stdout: 12:45
